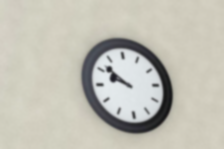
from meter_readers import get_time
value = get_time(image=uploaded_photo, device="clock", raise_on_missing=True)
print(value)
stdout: 9:52
